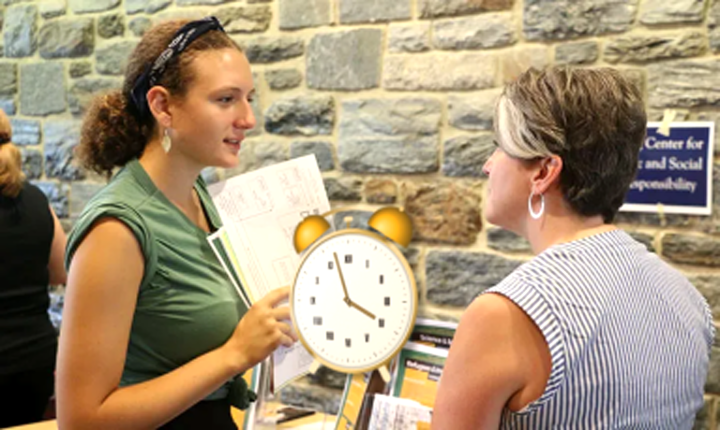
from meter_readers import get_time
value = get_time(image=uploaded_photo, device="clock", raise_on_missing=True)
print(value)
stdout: 3:57
